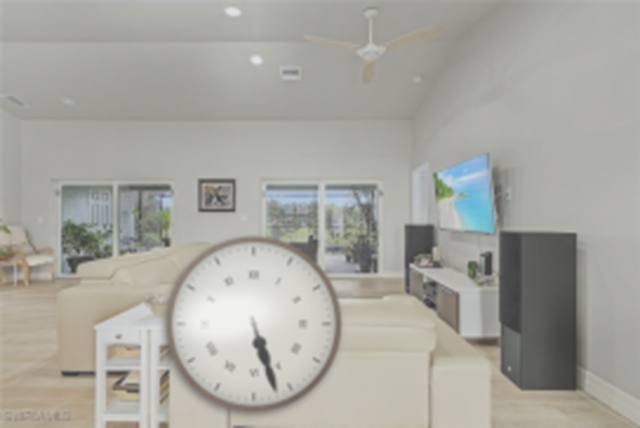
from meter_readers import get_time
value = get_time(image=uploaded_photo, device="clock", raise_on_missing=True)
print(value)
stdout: 5:27
